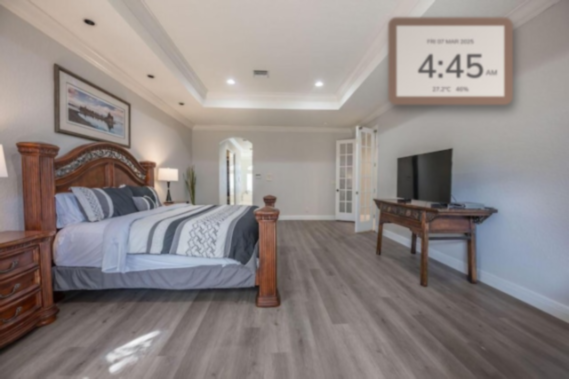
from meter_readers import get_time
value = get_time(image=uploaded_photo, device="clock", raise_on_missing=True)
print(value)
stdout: 4:45
